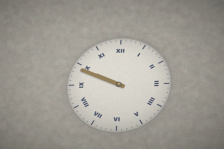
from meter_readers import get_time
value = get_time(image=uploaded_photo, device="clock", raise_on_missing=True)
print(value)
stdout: 9:49
